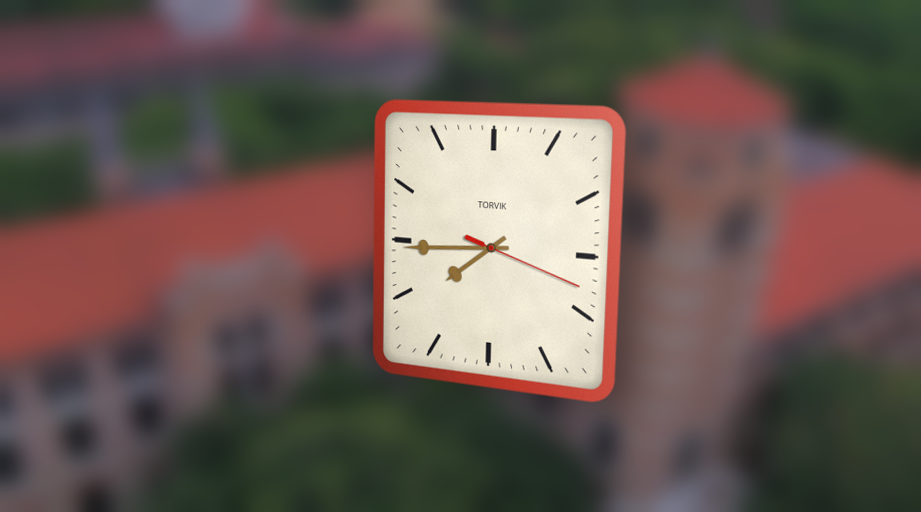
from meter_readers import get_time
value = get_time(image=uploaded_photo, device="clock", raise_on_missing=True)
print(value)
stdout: 7:44:18
